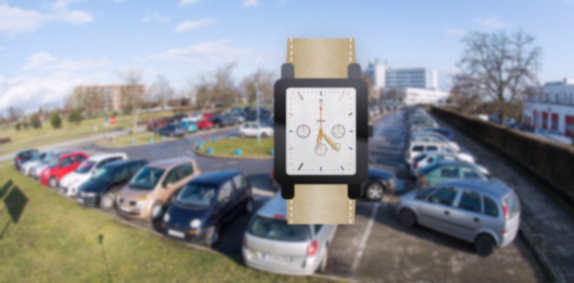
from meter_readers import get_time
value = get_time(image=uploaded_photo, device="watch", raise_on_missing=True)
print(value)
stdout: 6:23
